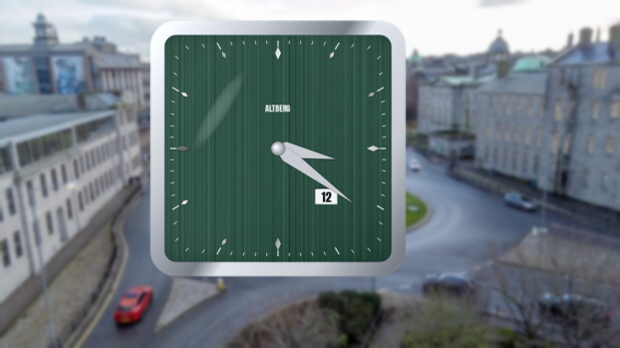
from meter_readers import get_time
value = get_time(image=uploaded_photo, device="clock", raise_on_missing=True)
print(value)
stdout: 3:21
